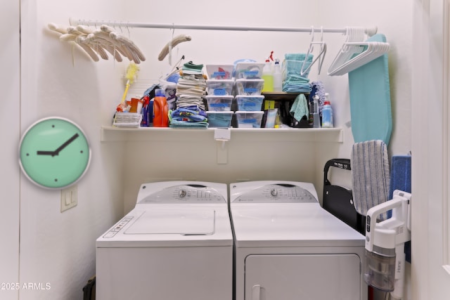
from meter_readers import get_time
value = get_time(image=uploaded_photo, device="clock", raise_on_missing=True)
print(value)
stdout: 9:09
